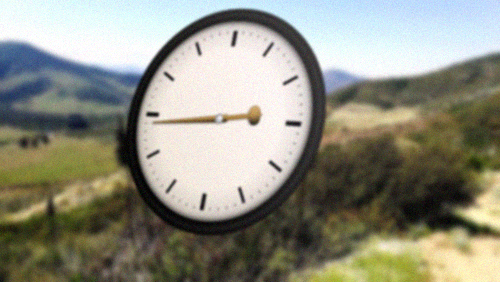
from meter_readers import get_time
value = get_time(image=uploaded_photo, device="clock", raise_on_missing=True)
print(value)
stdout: 2:44
